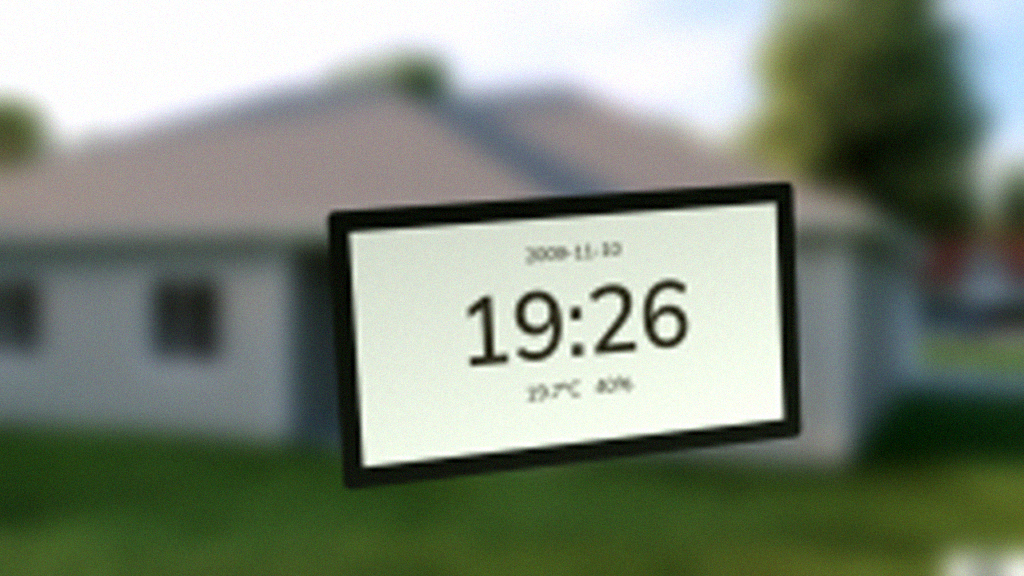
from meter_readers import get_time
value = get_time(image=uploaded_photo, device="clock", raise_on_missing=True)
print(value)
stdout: 19:26
